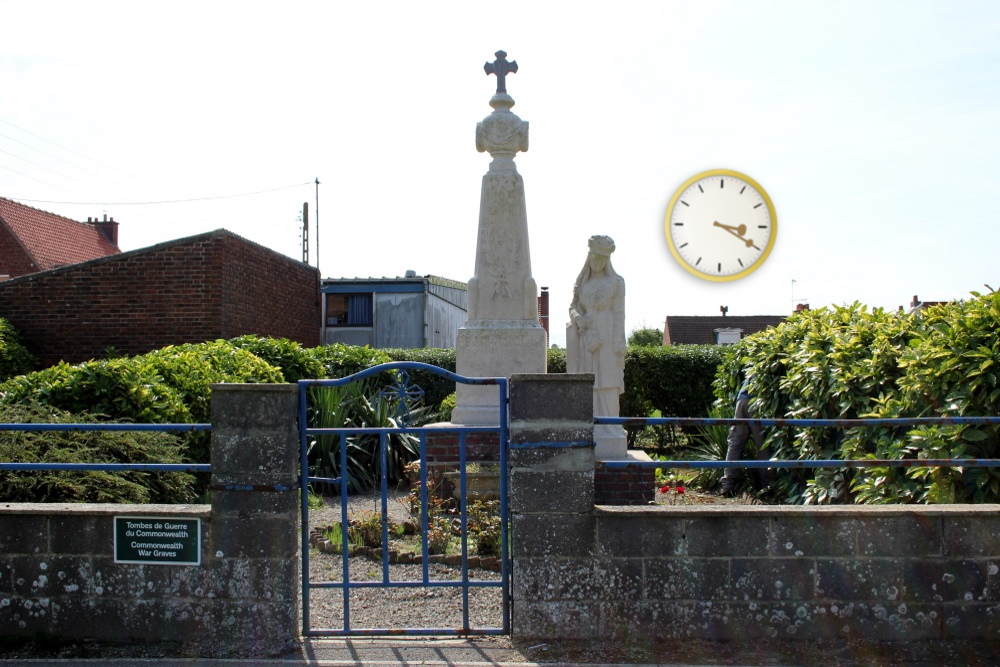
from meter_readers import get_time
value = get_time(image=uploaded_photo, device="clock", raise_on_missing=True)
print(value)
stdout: 3:20
